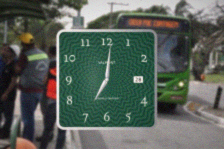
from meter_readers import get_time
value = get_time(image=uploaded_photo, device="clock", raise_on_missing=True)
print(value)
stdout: 7:01
